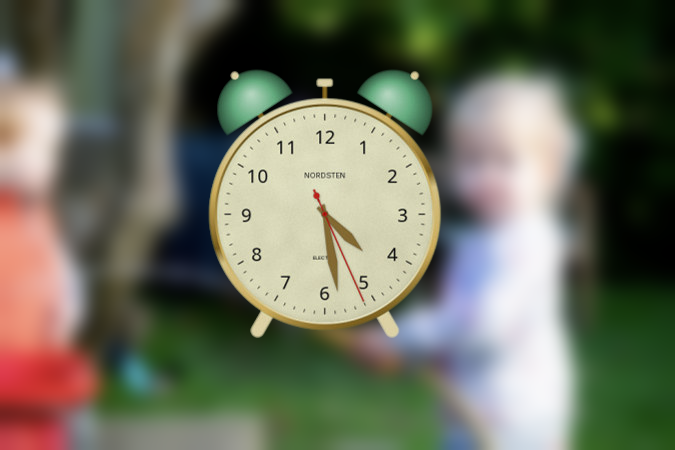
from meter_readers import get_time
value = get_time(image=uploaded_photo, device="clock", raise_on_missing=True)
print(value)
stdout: 4:28:26
